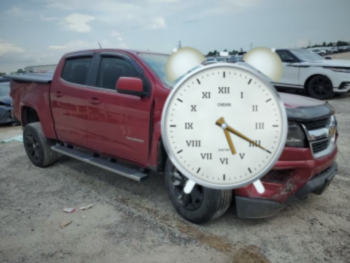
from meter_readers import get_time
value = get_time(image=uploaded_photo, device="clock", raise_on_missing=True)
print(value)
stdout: 5:20
